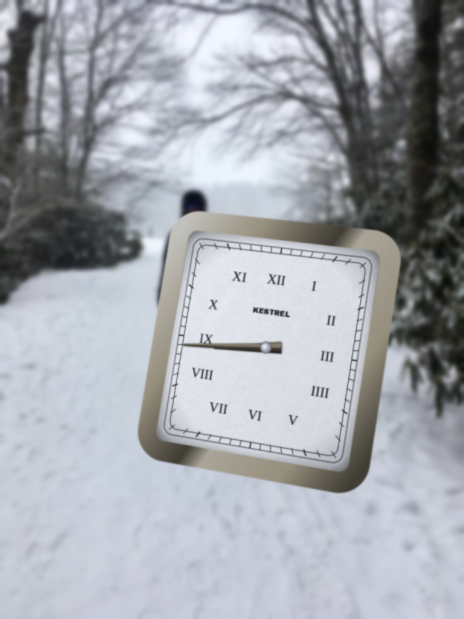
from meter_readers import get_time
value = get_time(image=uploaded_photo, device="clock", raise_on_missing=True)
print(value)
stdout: 8:44
